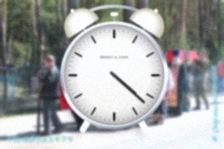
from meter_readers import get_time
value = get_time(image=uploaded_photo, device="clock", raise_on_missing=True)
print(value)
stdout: 4:22
